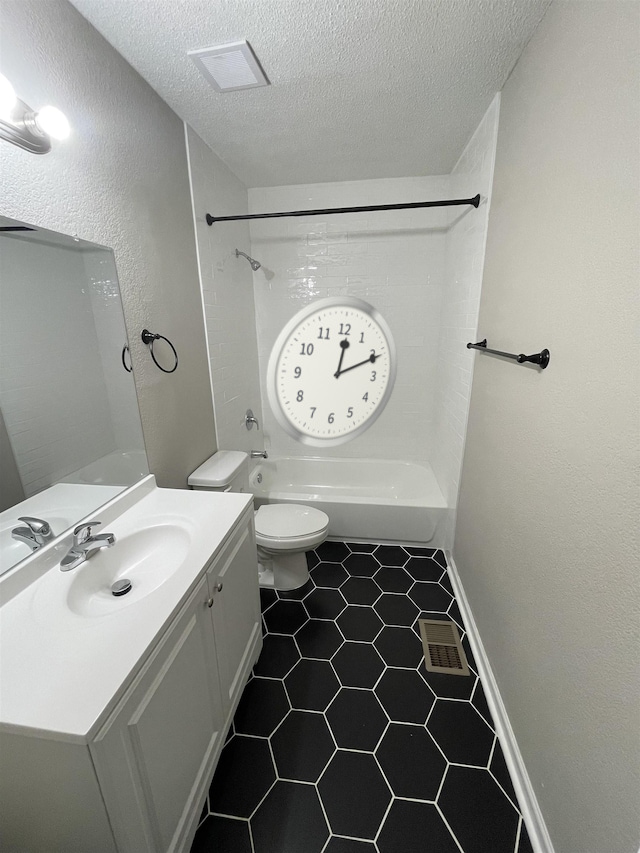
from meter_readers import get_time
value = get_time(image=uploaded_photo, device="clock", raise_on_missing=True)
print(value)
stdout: 12:11
